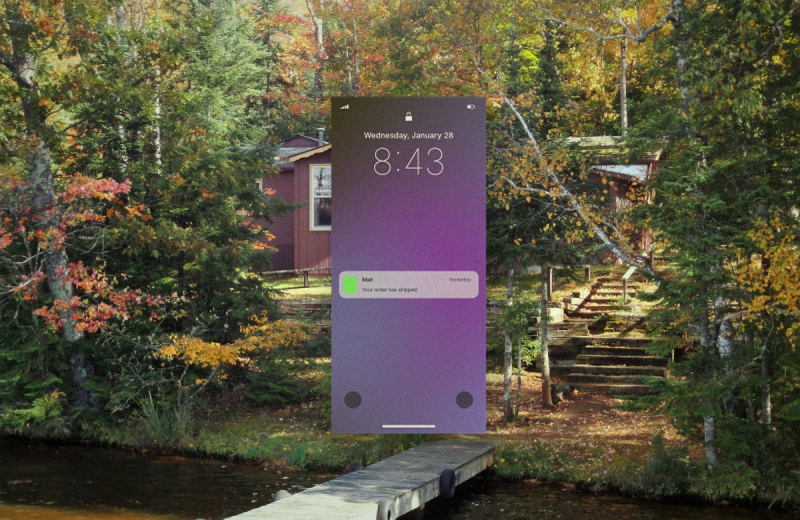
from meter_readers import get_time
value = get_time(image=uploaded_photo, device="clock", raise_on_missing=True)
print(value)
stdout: 8:43
